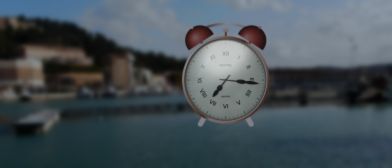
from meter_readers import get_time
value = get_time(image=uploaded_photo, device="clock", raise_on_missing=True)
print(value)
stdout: 7:16
